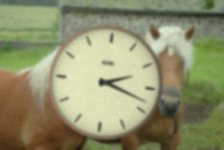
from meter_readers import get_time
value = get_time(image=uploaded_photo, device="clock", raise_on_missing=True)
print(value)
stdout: 2:18
